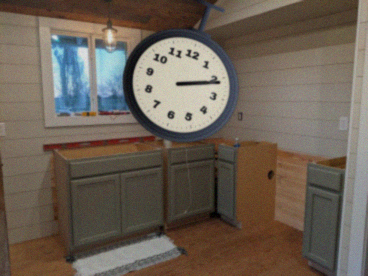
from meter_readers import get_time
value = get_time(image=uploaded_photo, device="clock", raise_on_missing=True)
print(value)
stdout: 2:11
